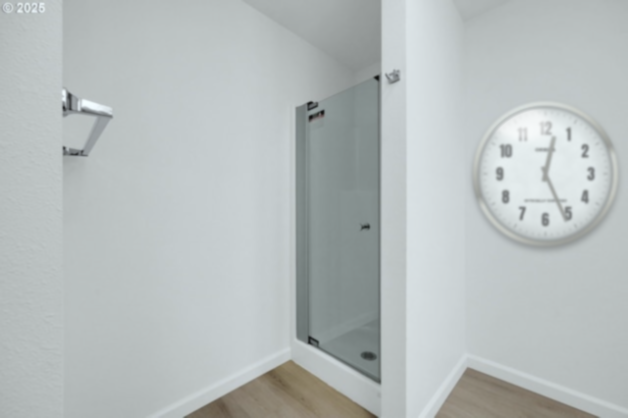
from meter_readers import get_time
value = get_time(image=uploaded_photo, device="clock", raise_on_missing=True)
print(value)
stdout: 12:26
